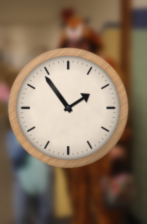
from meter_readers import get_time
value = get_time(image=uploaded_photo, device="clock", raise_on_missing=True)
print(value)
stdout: 1:54
